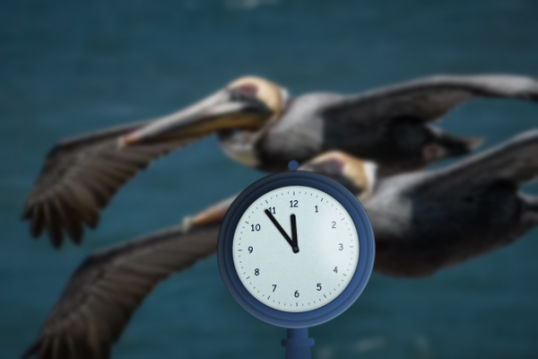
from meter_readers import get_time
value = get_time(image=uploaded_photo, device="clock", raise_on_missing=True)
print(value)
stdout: 11:54
